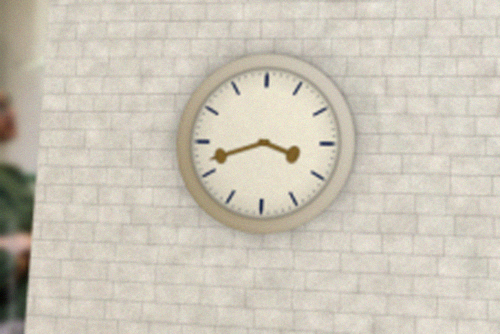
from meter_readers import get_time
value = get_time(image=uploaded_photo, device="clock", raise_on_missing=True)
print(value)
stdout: 3:42
